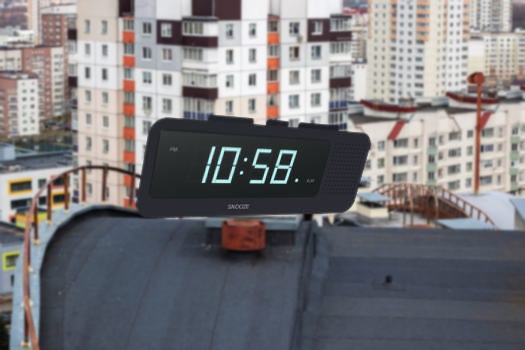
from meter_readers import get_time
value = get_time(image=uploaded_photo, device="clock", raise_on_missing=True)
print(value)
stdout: 10:58
